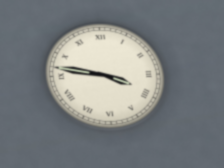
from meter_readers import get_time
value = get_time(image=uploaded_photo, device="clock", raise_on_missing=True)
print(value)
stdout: 3:47
